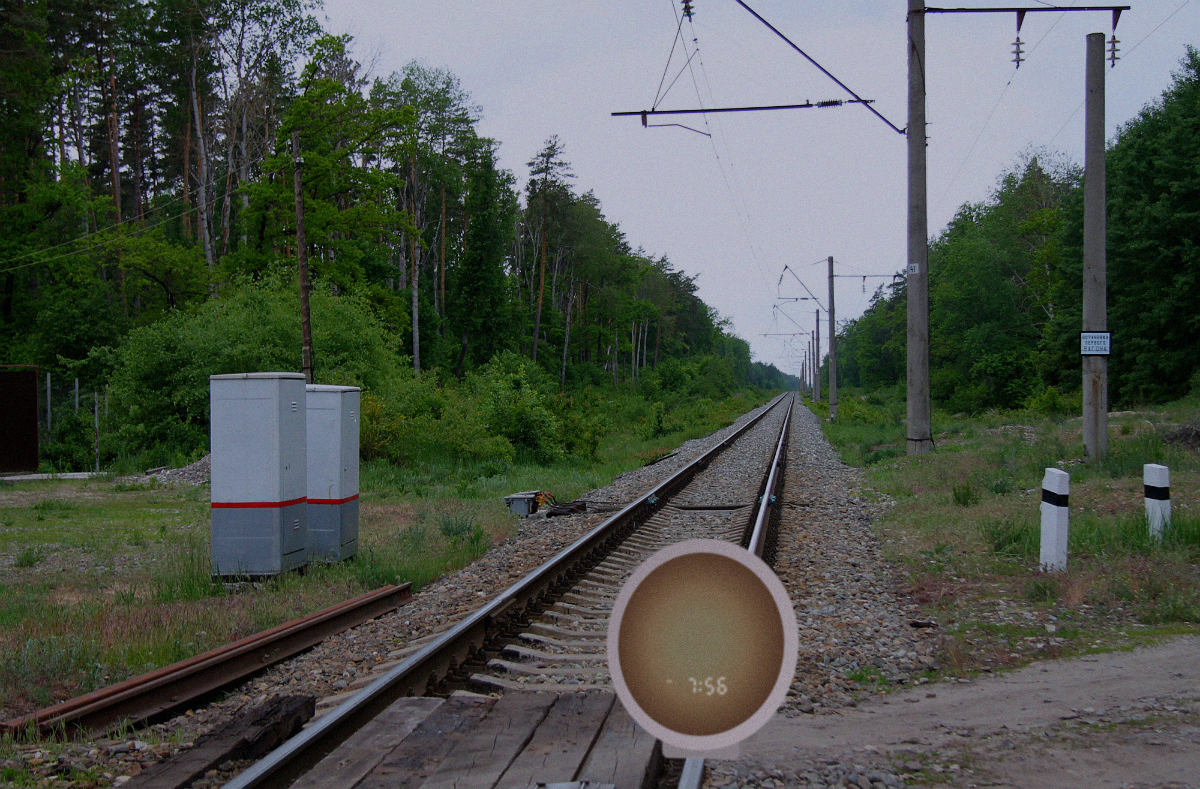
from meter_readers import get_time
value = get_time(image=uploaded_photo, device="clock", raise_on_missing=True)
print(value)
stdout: 7:56
